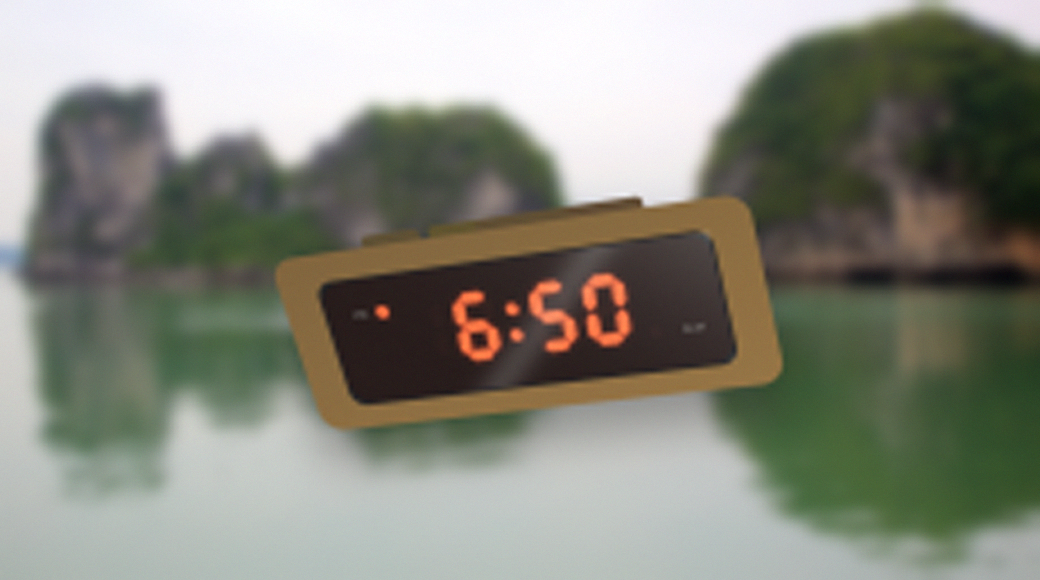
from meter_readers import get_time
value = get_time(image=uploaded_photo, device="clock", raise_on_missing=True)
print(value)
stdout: 6:50
